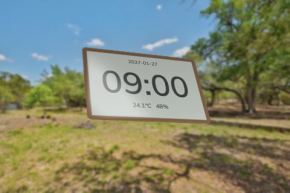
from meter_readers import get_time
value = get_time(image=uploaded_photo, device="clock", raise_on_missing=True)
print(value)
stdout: 9:00
